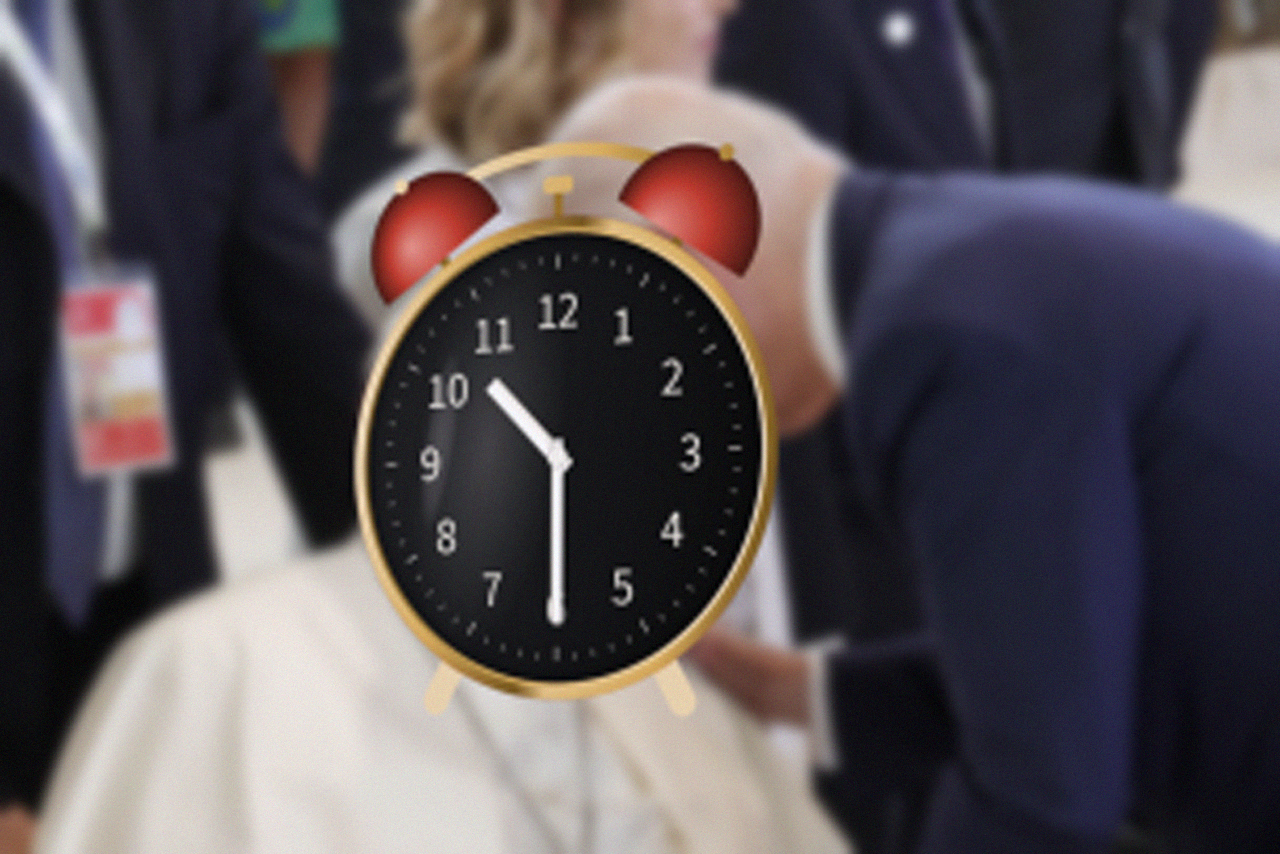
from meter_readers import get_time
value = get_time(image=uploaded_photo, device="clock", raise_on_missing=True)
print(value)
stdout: 10:30
